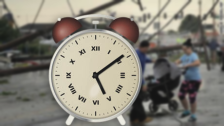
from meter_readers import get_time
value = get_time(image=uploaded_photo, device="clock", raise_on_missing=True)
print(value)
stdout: 5:09
